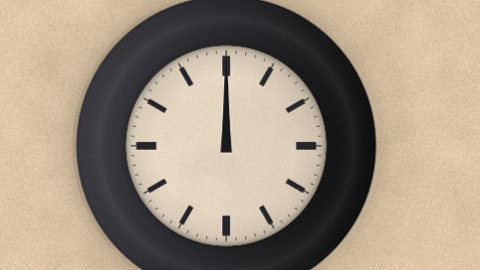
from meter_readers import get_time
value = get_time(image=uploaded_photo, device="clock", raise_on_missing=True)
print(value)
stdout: 12:00
